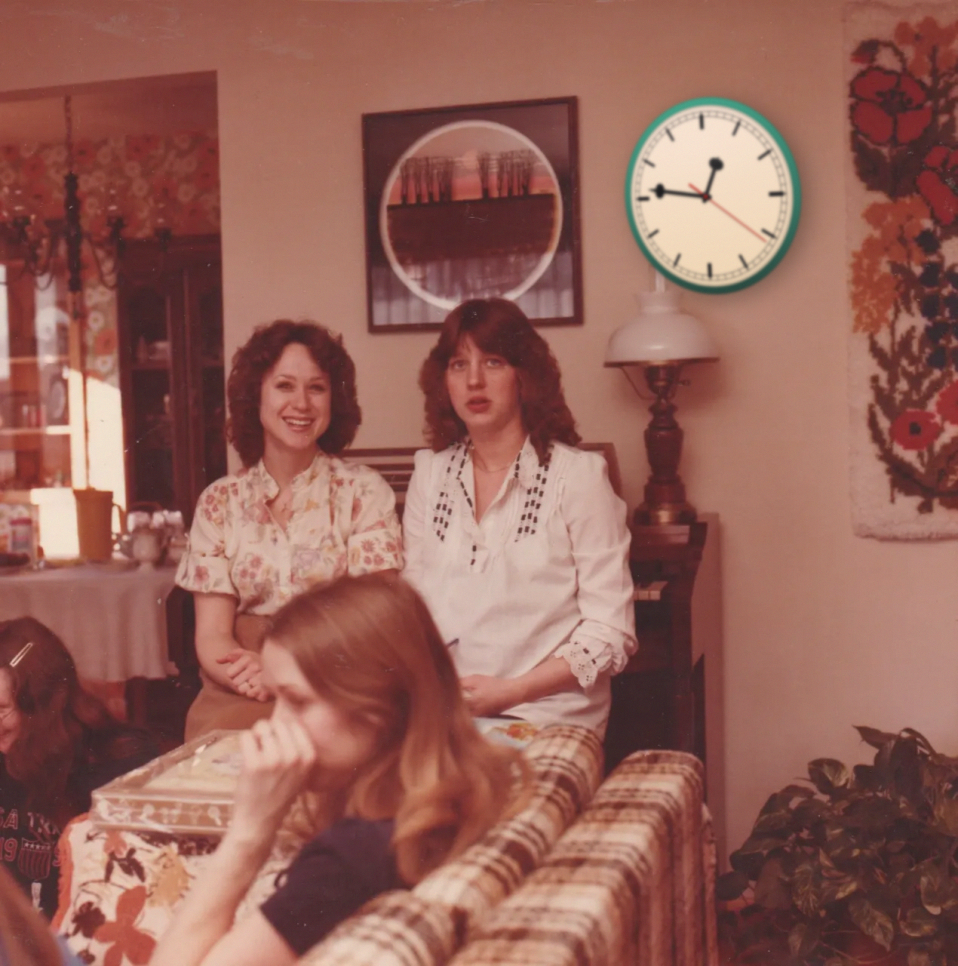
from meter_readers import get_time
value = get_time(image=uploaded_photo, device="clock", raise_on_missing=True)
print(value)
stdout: 12:46:21
